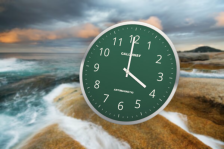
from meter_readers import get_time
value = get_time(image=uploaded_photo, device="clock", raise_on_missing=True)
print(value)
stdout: 4:00
